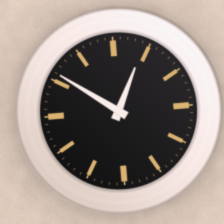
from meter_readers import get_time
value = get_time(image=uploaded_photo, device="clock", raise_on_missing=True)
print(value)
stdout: 12:51
